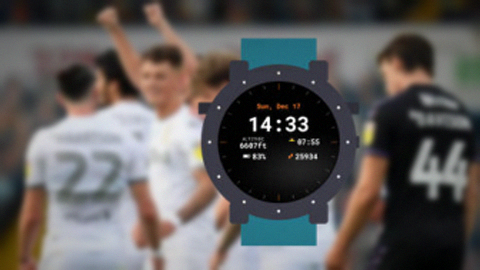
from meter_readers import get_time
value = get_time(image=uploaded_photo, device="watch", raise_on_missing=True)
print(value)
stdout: 14:33
